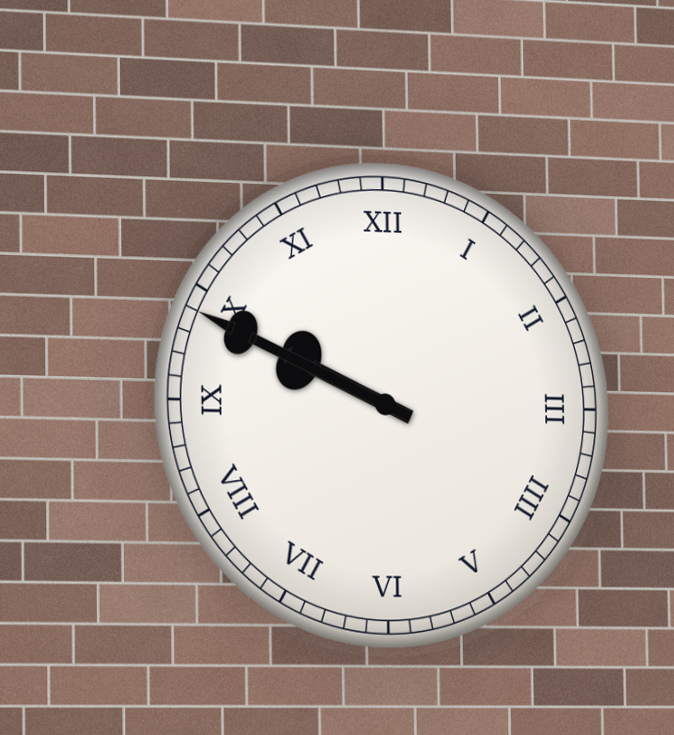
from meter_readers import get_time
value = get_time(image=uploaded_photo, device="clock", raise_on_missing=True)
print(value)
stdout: 9:49
